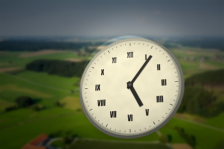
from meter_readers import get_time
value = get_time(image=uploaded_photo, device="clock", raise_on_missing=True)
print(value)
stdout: 5:06
